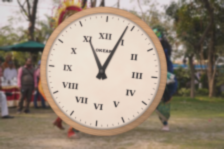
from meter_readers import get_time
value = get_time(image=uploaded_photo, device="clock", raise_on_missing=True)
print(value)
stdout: 11:04
